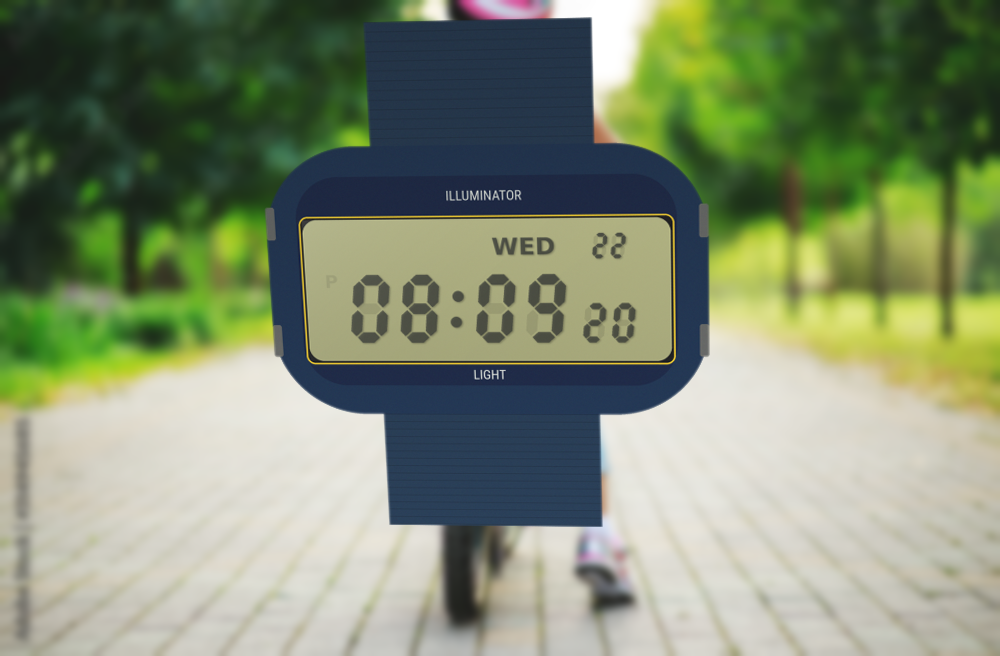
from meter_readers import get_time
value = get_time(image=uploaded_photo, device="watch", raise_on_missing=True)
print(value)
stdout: 8:09:20
